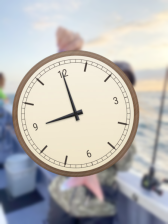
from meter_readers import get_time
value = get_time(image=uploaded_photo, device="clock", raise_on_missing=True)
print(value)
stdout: 9:00
